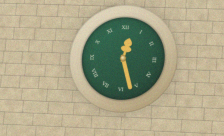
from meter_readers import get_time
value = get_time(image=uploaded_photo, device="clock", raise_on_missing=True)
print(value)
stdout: 12:27
